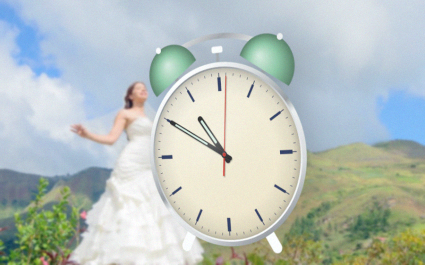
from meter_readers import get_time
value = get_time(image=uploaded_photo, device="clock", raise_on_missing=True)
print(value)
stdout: 10:50:01
